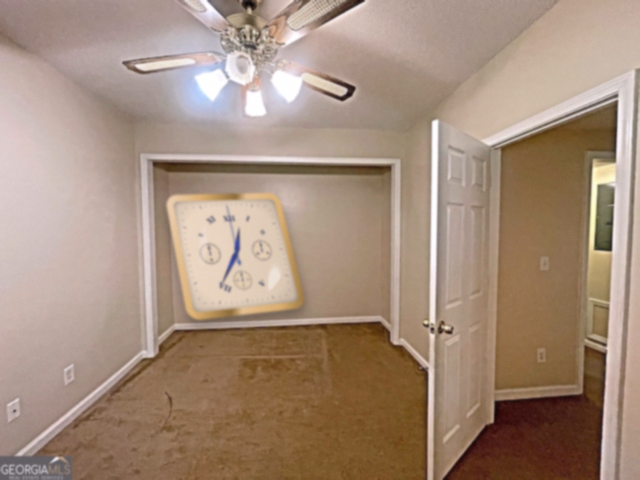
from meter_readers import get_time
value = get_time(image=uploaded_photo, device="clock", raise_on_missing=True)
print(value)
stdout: 12:36
